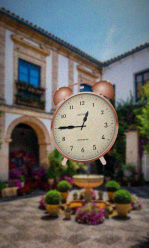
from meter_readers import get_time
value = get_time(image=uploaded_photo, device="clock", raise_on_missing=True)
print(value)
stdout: 12:45
